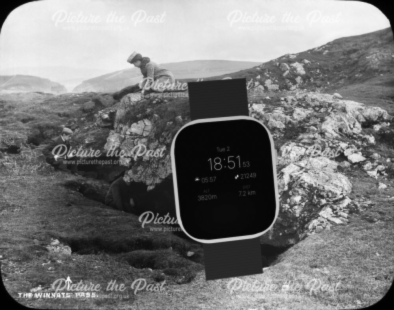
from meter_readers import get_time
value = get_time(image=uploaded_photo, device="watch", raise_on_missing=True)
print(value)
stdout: 18:51
